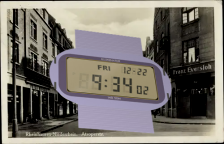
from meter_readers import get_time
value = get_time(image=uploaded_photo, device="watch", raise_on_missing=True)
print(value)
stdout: 9:34:02
